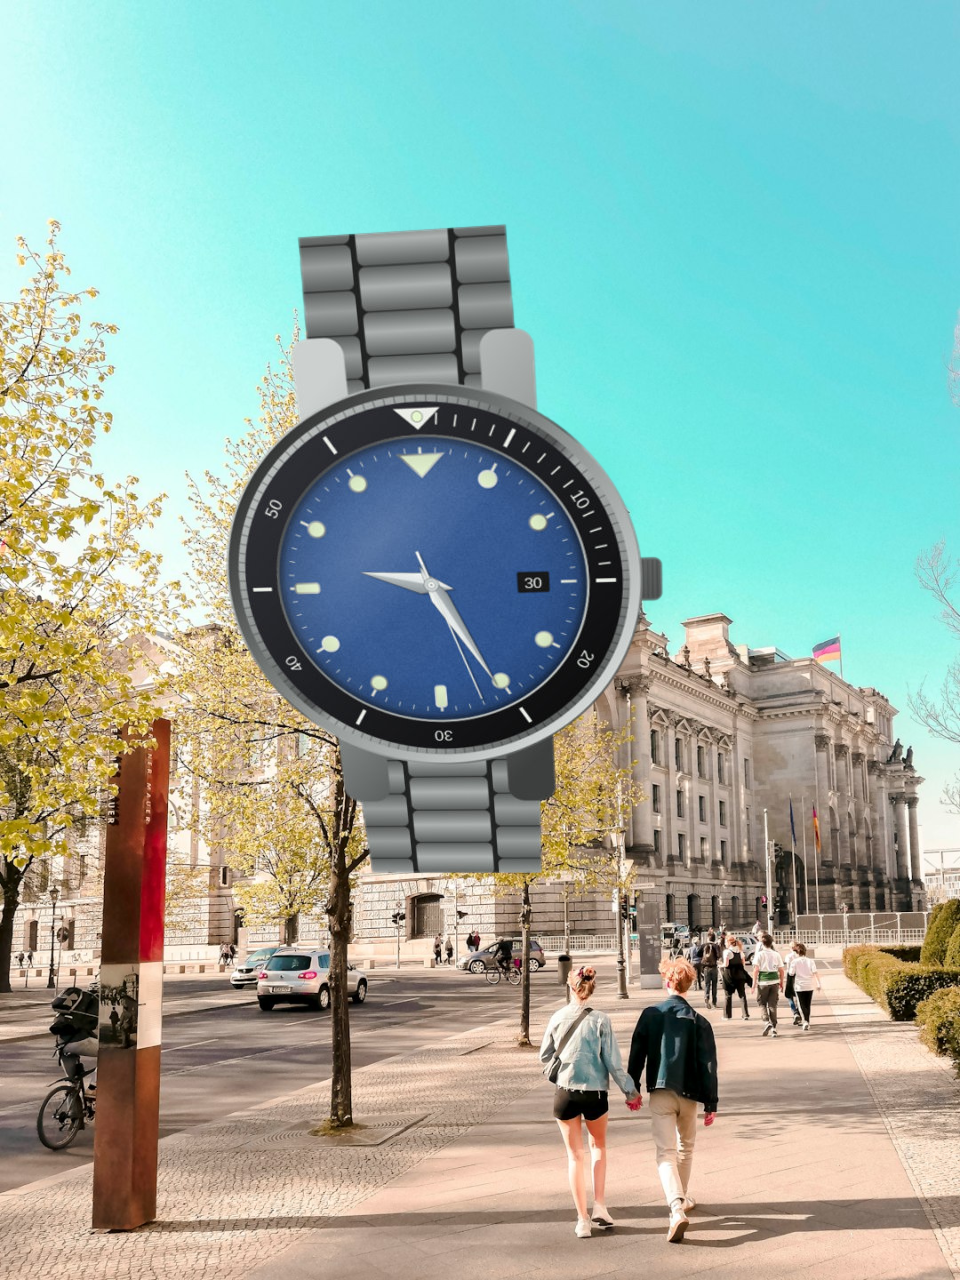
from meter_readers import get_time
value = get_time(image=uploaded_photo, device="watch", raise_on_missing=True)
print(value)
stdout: 9:25:27
